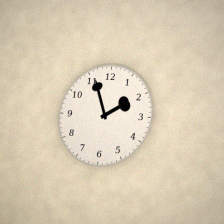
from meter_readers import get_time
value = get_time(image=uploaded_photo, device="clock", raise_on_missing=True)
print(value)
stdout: 1:56
